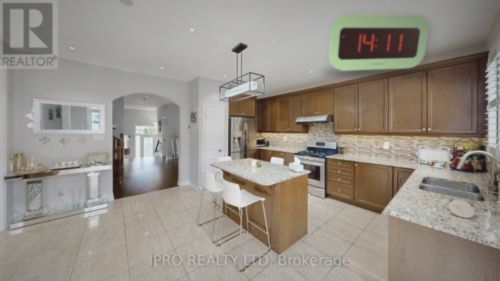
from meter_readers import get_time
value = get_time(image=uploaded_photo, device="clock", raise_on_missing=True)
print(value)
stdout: 14:11
